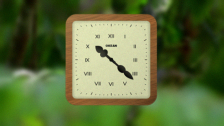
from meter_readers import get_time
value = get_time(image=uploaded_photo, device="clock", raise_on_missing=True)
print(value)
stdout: 10:22
